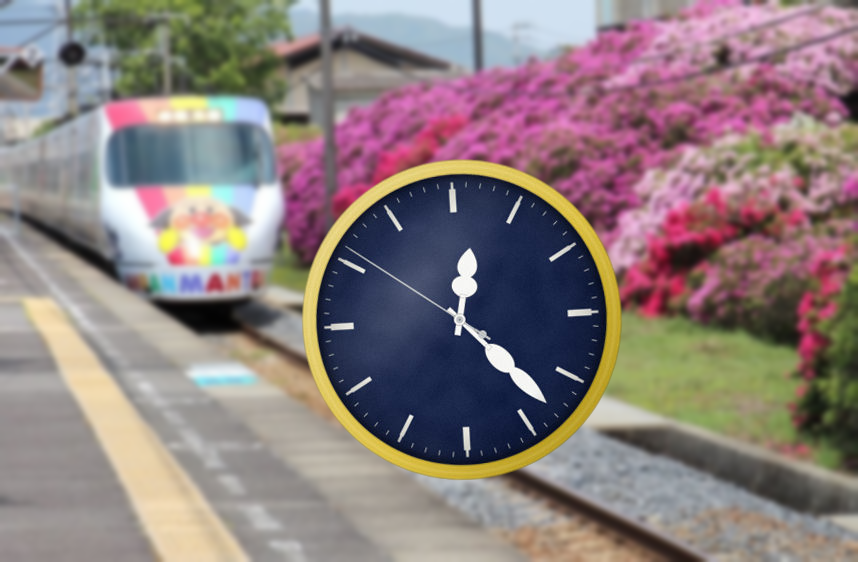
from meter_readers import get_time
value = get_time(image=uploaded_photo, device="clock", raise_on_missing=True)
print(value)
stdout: 12:22:51
